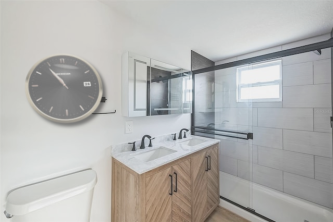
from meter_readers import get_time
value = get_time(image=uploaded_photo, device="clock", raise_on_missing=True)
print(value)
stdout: 10:54
